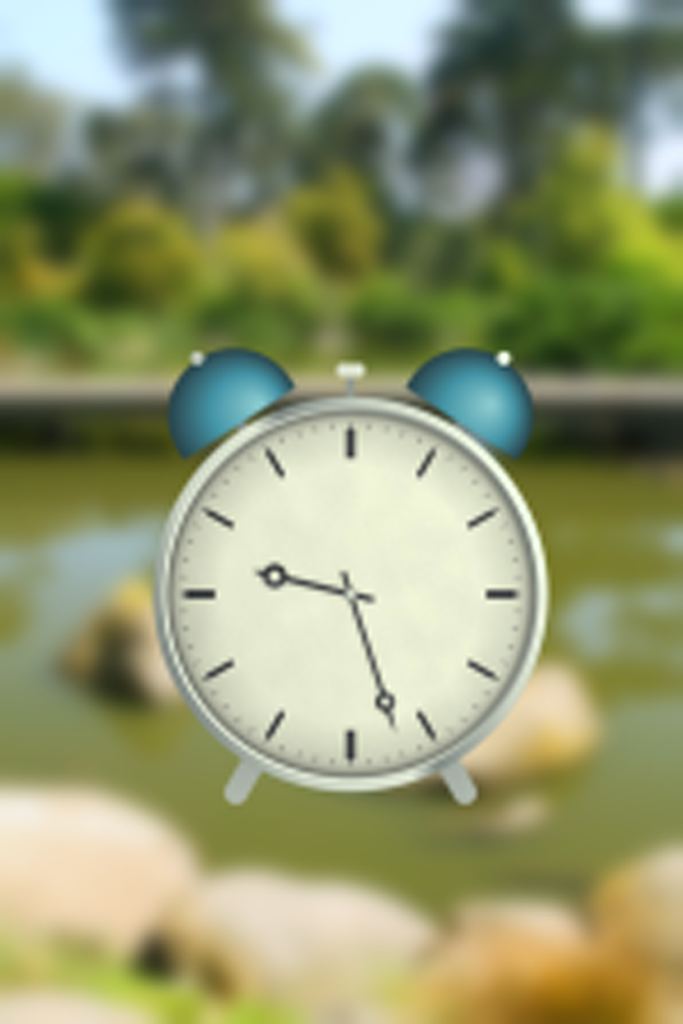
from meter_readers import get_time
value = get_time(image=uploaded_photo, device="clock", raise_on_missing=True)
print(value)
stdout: 9:27
